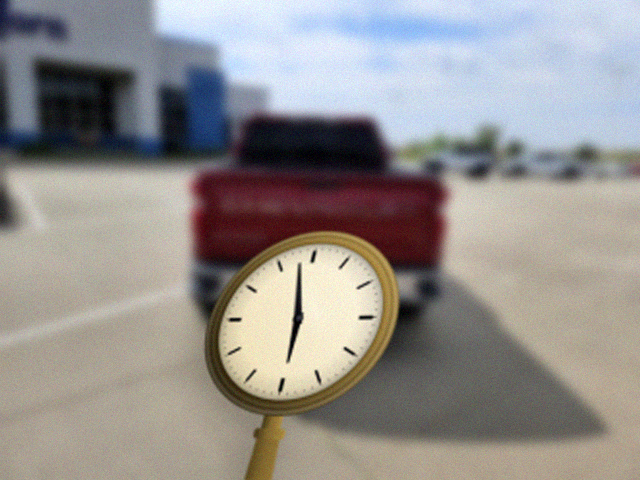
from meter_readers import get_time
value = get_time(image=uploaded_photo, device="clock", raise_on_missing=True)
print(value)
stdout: 5:58
